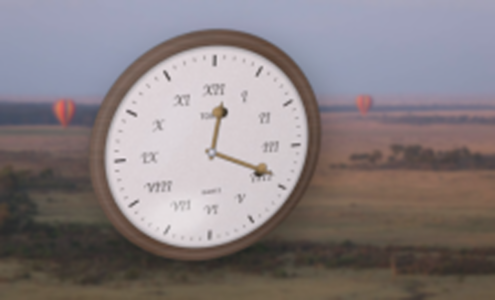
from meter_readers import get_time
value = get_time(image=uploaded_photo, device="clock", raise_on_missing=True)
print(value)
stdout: 12:19
